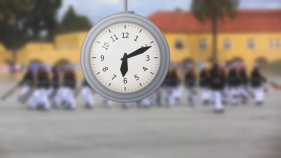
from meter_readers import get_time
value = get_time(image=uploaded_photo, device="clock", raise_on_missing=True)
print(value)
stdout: 6:11
